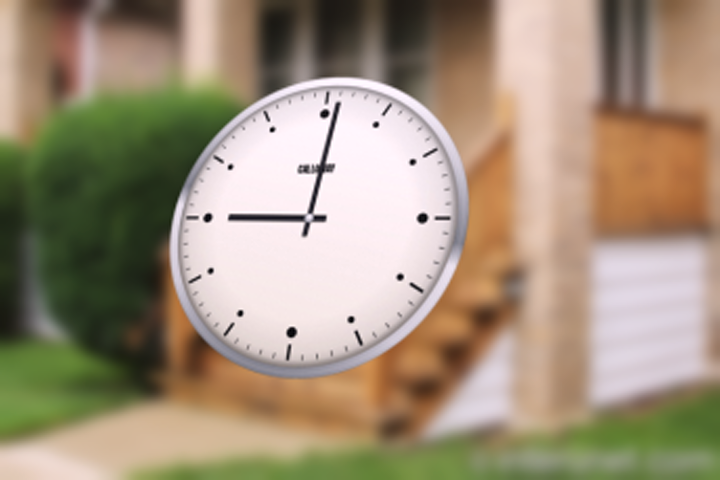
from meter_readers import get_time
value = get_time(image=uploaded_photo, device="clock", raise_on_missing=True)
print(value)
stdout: 9:01
